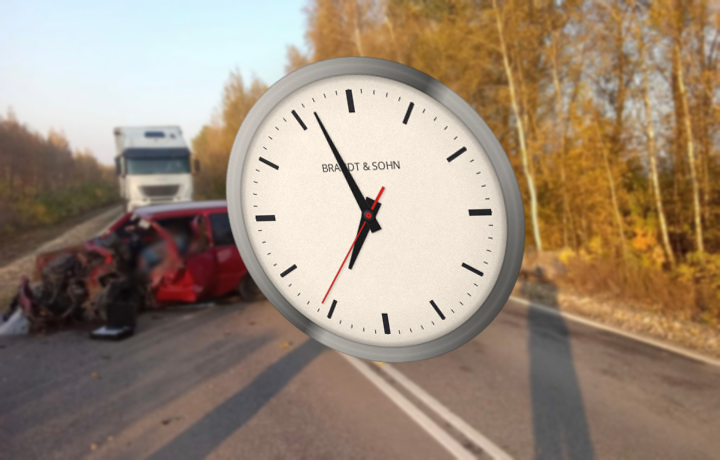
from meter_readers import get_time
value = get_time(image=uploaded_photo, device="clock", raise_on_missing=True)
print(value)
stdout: 6:56:36
